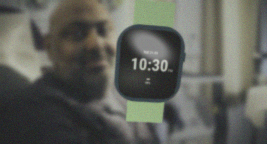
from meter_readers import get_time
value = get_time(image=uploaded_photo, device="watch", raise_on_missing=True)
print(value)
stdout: 10:30
